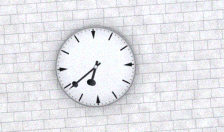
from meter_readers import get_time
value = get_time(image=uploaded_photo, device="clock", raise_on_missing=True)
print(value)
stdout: 6:39
